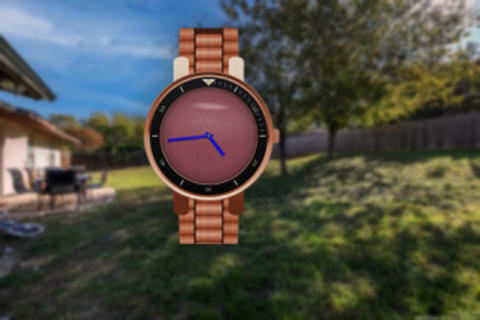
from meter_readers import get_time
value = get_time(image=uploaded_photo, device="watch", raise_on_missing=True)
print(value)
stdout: 4:44
